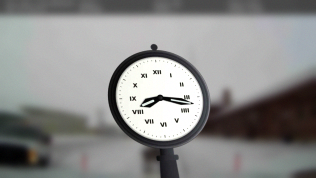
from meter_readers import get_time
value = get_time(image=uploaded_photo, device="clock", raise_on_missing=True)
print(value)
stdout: 8:17
